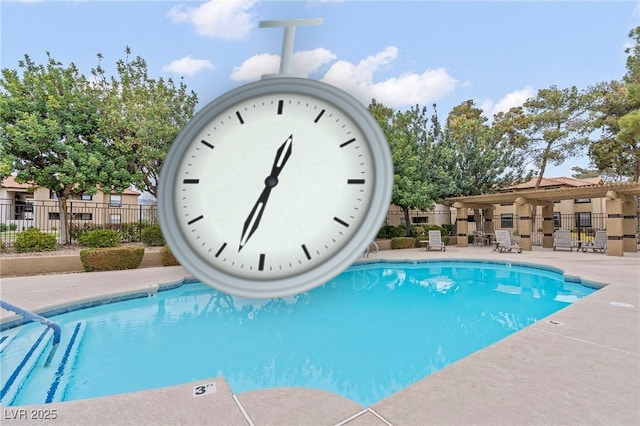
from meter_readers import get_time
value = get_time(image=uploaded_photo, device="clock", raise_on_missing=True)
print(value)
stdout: 12:33
